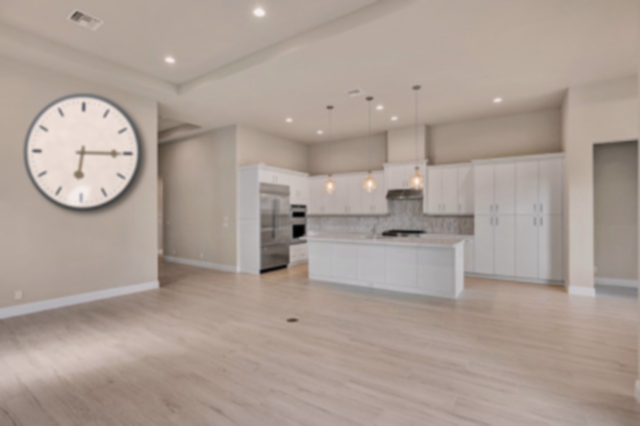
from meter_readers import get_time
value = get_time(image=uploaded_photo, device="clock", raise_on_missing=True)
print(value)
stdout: 6:15
